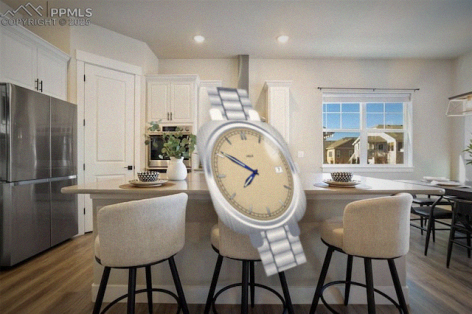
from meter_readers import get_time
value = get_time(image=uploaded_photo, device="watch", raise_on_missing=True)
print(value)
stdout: 7:51
